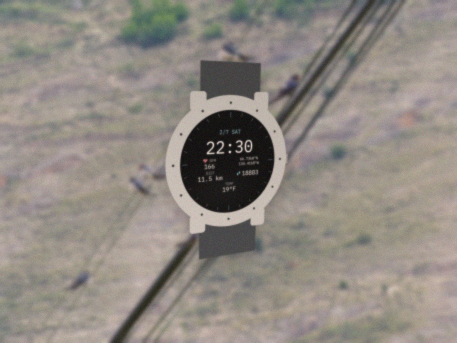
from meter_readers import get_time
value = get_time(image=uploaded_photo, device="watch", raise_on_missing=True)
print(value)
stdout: 22:30
